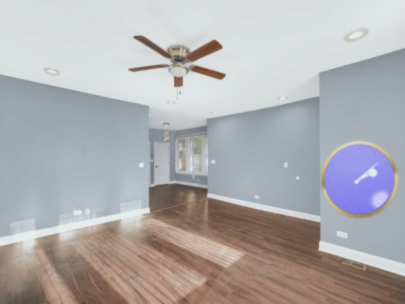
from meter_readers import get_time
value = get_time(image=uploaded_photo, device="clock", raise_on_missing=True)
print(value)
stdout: 2:08
